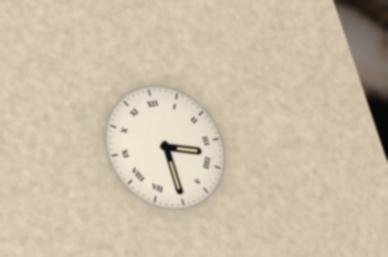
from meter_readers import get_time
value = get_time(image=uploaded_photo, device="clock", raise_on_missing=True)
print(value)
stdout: 3:30
